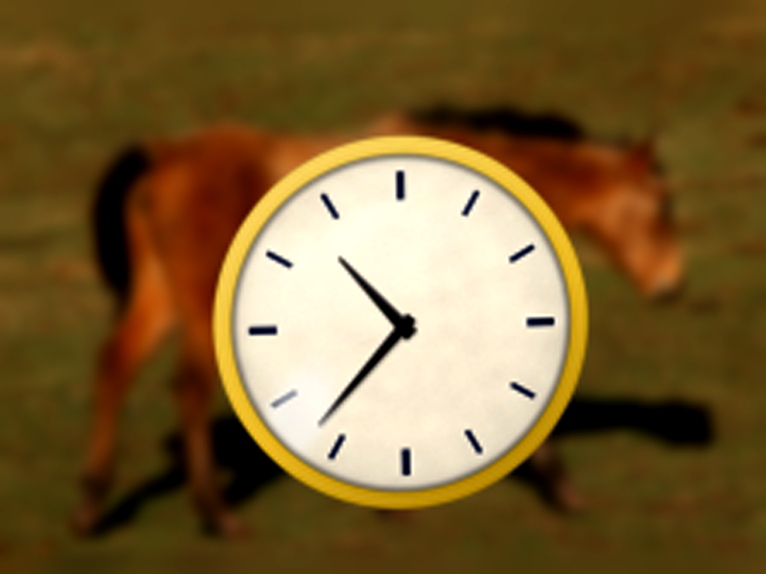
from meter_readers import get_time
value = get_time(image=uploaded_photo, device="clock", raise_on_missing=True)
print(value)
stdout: 10:37
